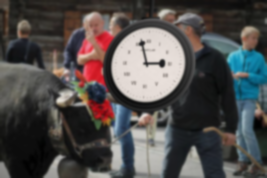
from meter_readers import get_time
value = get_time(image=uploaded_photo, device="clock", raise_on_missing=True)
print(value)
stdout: 2:57
